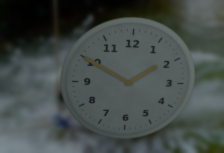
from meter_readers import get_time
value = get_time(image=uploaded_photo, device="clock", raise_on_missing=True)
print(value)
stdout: 1:50
